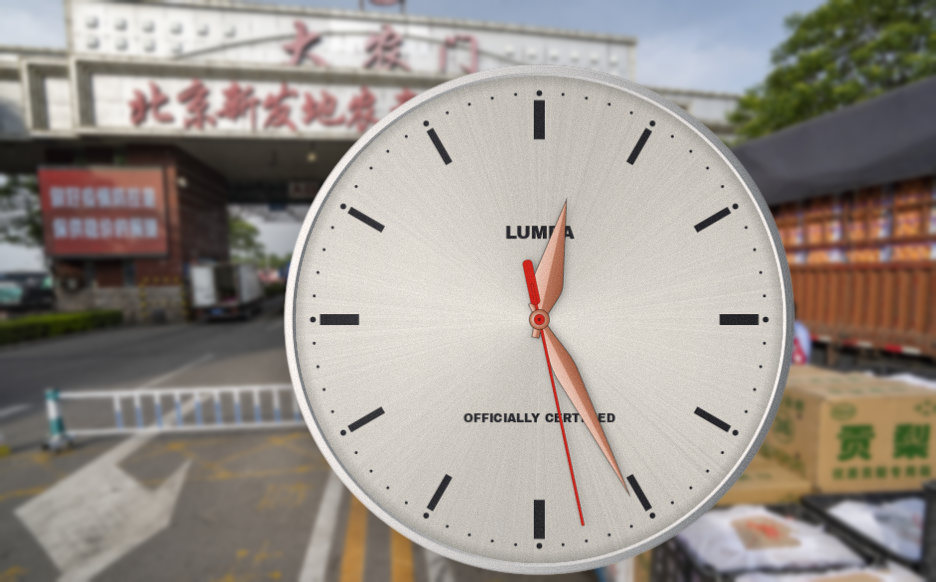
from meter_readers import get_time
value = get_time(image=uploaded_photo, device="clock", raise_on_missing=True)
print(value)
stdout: 12:25:28
